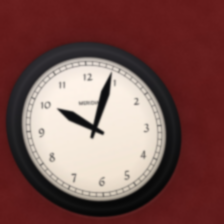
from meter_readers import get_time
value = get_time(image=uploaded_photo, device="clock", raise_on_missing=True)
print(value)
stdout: 10:04
